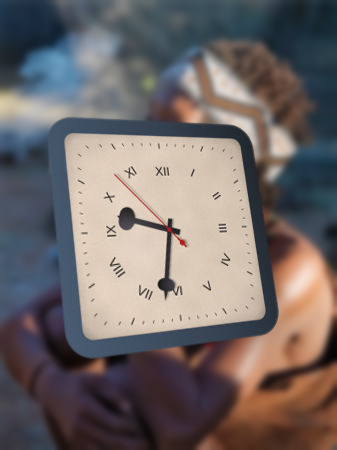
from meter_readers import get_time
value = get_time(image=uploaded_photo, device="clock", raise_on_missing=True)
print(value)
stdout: 9:31:53
